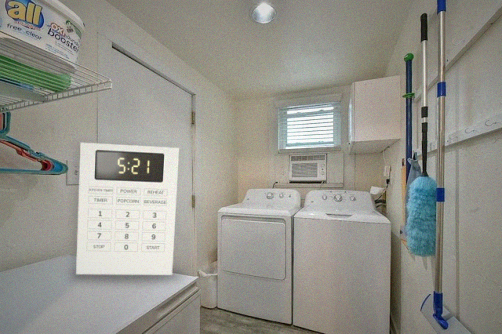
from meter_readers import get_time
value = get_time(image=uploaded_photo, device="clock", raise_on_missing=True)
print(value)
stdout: 5:21
